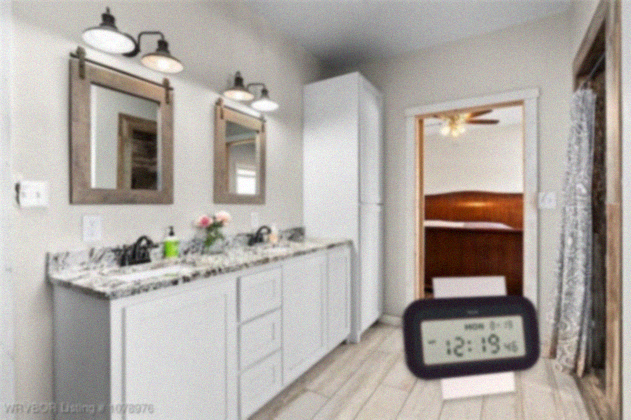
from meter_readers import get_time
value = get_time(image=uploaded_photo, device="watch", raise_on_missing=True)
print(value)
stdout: 12:19
